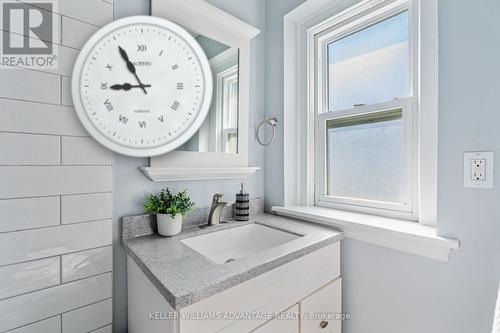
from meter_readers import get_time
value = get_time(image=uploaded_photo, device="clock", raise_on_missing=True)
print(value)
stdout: 8:55
